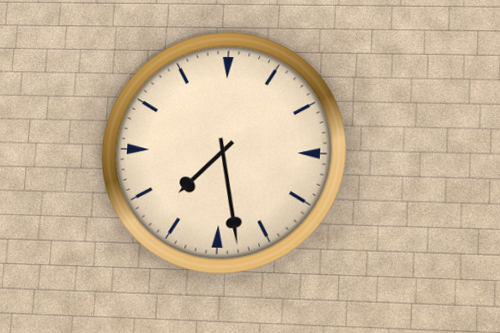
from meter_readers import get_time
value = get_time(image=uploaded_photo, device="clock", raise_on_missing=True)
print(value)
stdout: 7:28
